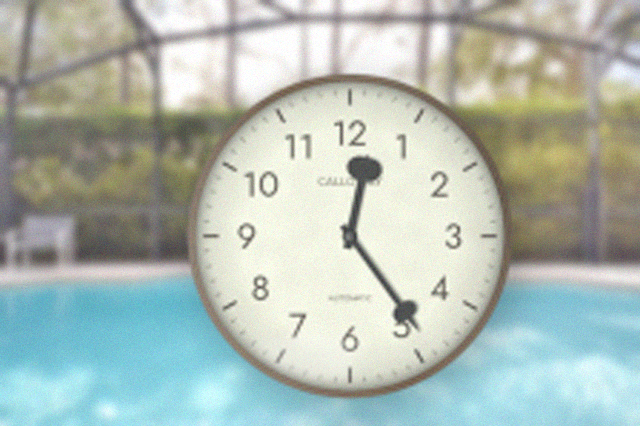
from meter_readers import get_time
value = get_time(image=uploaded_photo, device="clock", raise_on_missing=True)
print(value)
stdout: 12:24
